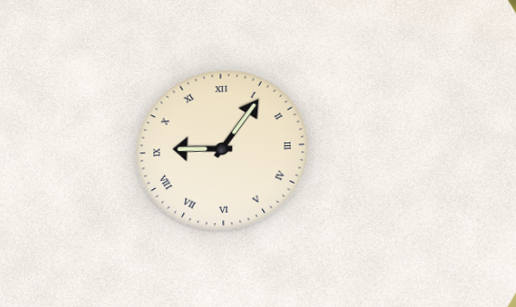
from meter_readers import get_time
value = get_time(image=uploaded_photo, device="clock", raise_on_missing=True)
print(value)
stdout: 9:06
